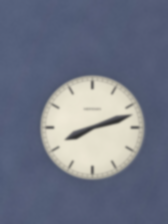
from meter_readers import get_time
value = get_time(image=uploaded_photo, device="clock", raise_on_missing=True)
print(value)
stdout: 8:12
